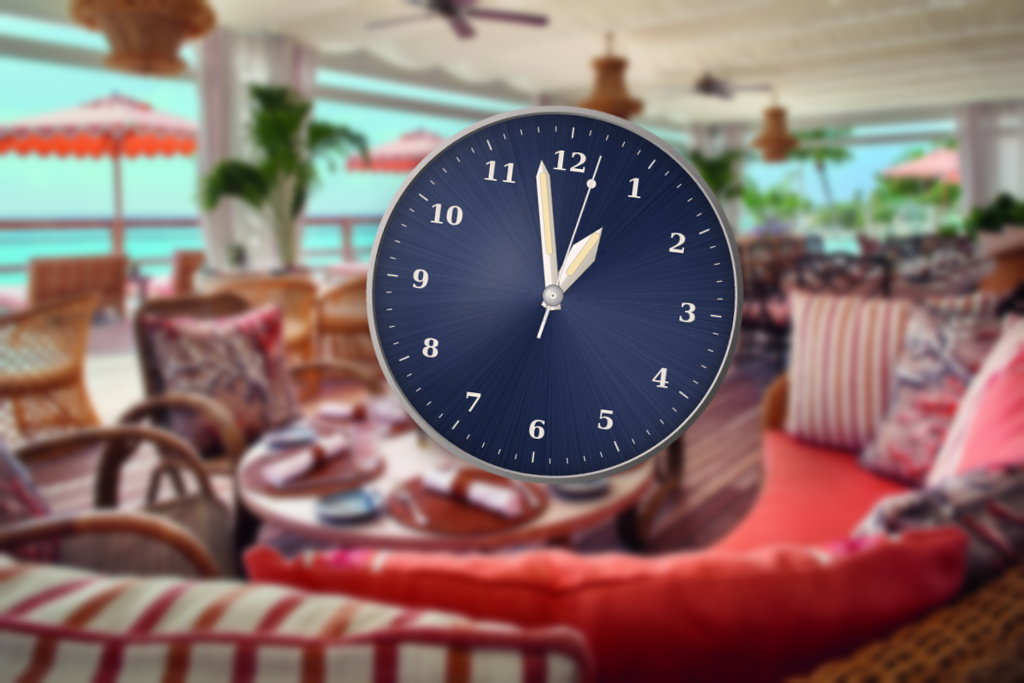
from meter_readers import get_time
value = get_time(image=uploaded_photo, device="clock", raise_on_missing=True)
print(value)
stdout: 12:58:02
